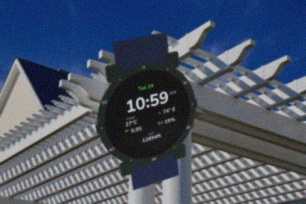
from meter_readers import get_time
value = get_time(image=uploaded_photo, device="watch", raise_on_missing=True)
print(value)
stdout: 10:59
